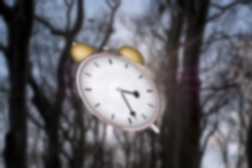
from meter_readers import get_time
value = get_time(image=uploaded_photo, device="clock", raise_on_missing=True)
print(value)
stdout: 3:28
